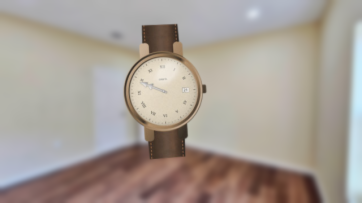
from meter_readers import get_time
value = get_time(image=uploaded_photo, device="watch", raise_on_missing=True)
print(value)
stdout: 9:49
